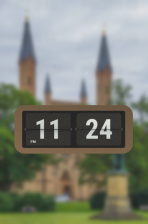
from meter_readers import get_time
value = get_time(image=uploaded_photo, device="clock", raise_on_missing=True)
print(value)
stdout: 11:24
